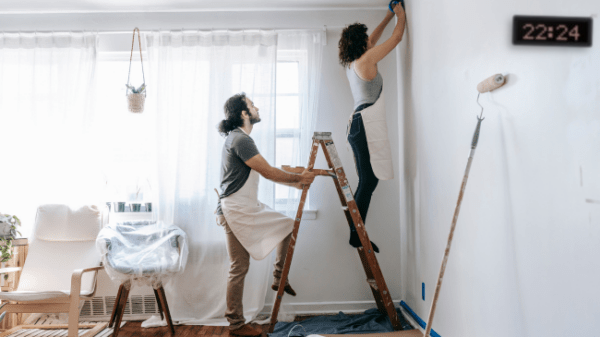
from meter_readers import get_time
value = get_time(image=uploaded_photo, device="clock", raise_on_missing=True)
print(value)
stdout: 22:24
